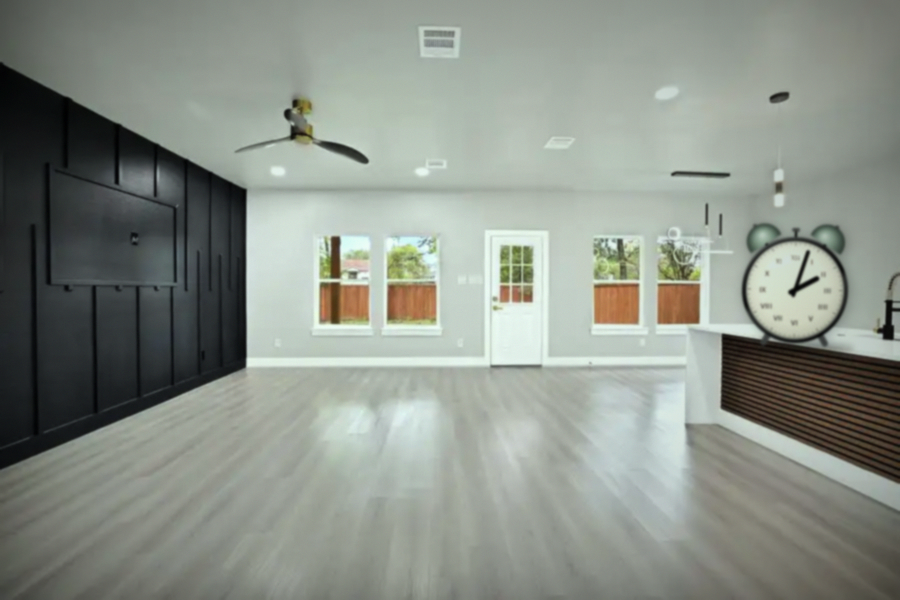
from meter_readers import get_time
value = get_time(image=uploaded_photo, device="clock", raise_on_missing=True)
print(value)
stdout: 2:03
